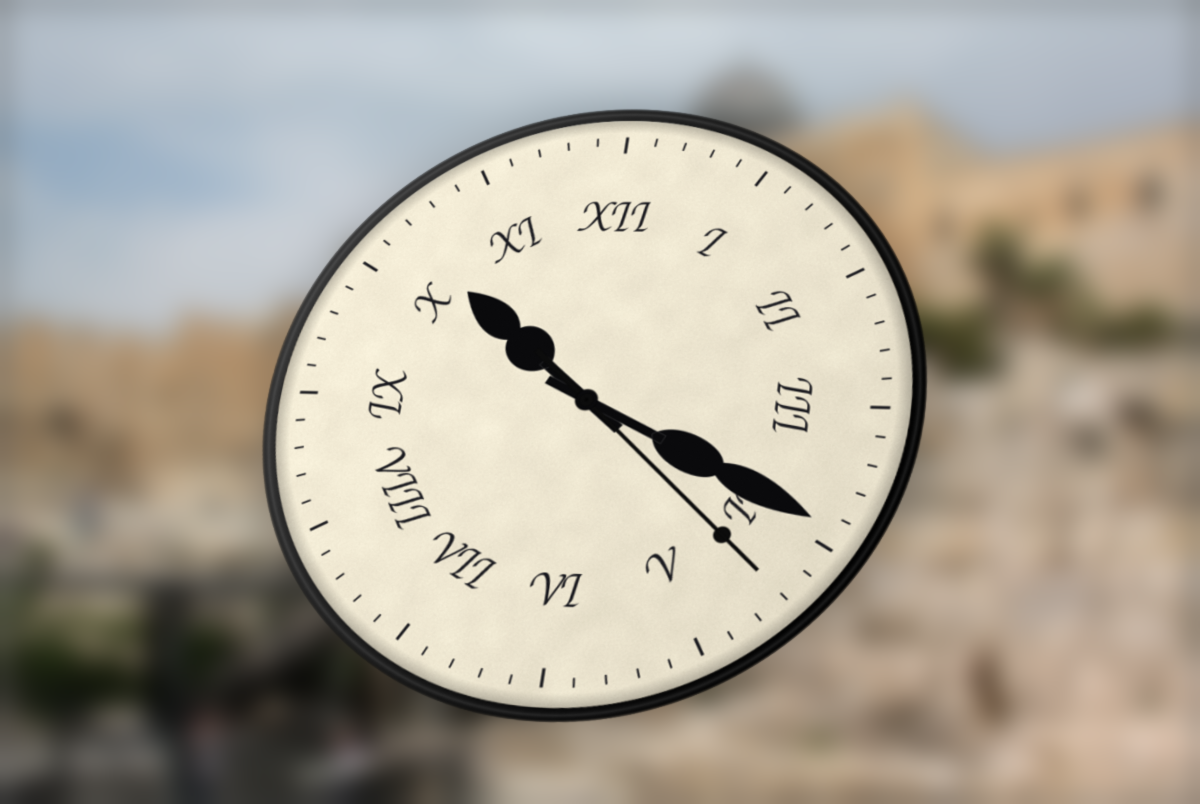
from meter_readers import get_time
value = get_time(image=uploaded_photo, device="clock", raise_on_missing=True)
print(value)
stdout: 10:19:22
